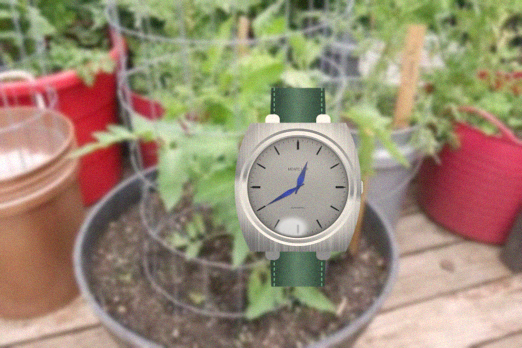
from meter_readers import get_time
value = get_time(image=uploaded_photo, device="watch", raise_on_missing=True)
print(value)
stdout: 12:40
